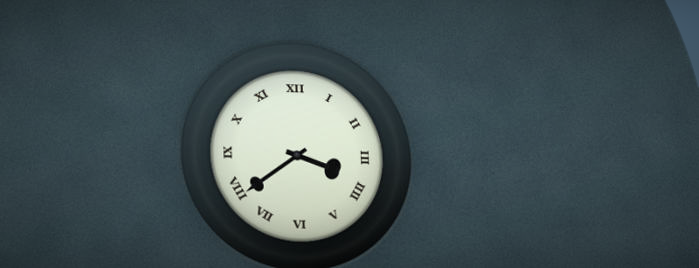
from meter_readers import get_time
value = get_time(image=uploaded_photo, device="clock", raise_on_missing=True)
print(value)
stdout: 3:39
